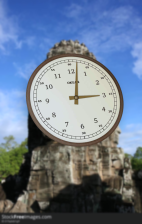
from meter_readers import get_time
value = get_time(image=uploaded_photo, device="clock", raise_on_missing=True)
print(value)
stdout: 3:02
